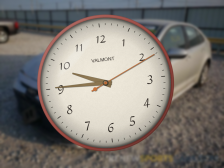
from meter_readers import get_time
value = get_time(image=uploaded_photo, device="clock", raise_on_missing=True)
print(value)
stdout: 9:45:11
